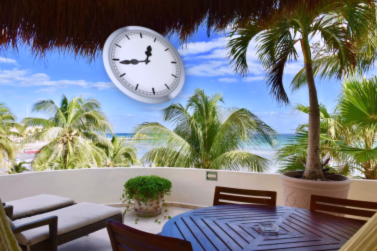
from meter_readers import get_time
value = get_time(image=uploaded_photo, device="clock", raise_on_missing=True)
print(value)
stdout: 12:44
